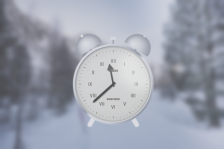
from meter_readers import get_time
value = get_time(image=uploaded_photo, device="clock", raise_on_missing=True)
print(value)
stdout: 11:38
